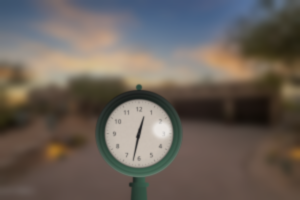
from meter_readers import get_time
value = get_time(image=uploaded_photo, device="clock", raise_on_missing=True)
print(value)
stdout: 12:32
